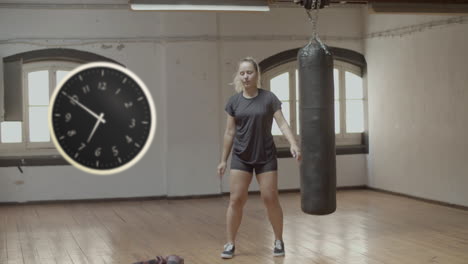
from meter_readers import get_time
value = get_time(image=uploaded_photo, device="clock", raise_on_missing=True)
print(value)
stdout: 6:50
